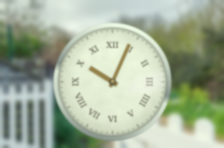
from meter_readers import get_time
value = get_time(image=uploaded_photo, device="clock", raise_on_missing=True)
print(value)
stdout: 10:04
